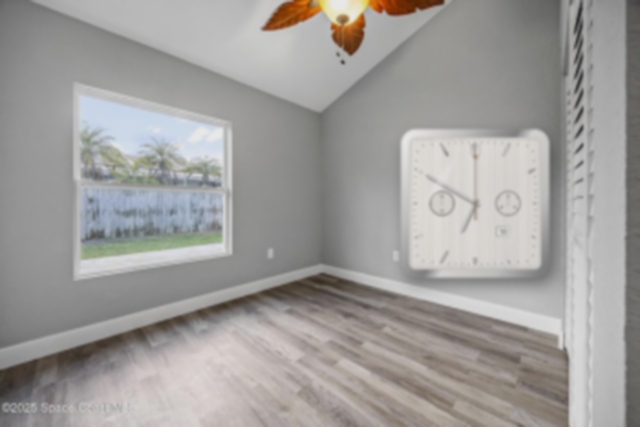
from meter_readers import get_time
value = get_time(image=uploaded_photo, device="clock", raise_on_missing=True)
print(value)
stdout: 6:50
